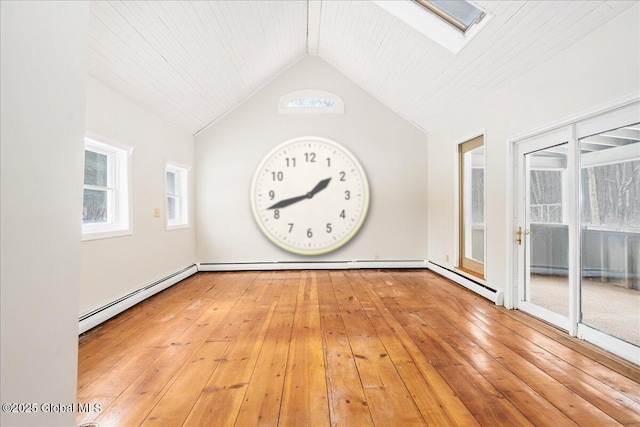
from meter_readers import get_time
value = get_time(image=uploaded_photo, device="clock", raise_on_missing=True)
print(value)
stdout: 1:42
